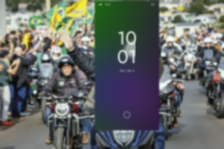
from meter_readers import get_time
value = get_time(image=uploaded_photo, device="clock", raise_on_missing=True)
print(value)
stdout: 10:01
